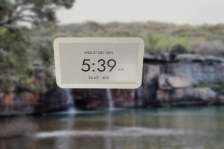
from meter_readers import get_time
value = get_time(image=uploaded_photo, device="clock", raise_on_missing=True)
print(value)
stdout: 5:39
